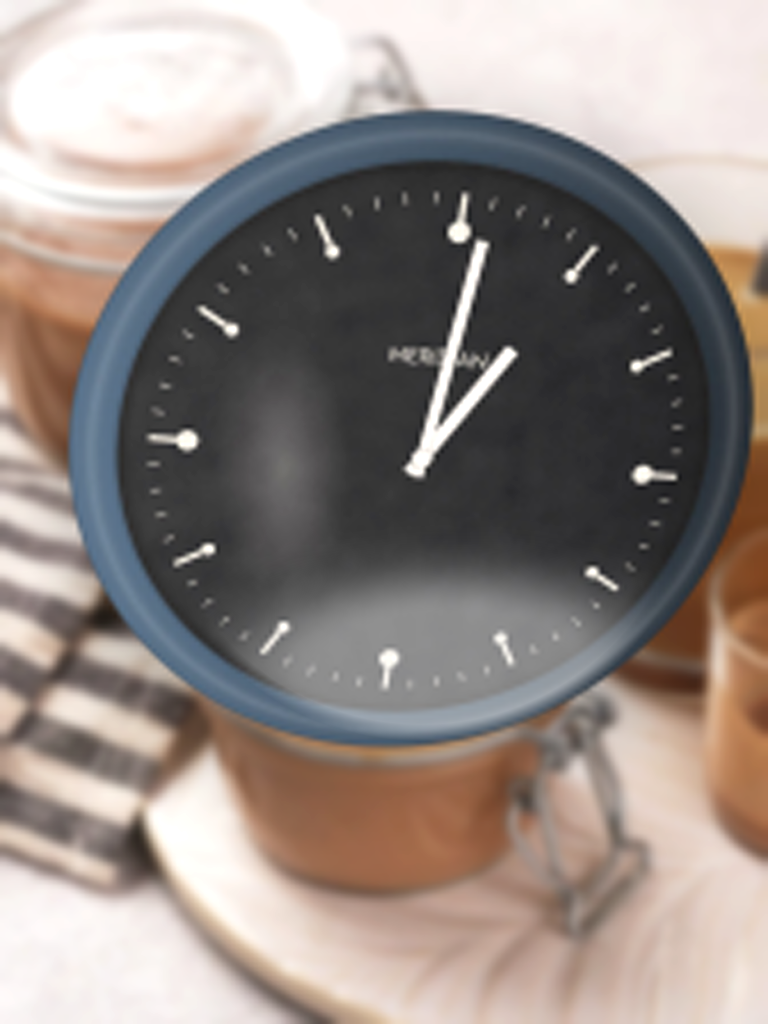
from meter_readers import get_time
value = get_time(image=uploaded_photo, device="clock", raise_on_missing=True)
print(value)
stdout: 1:01
